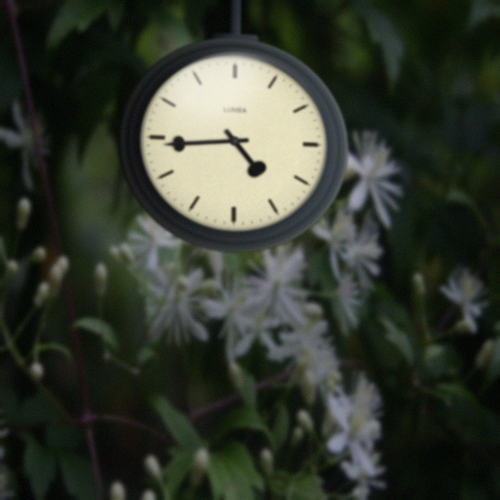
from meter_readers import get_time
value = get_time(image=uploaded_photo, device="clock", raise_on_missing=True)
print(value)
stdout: 4:44
